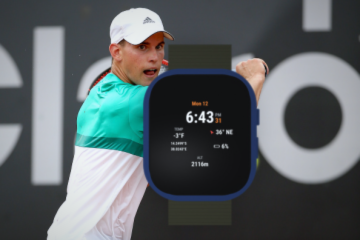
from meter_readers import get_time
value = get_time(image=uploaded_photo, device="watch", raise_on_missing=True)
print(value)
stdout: 6:43
